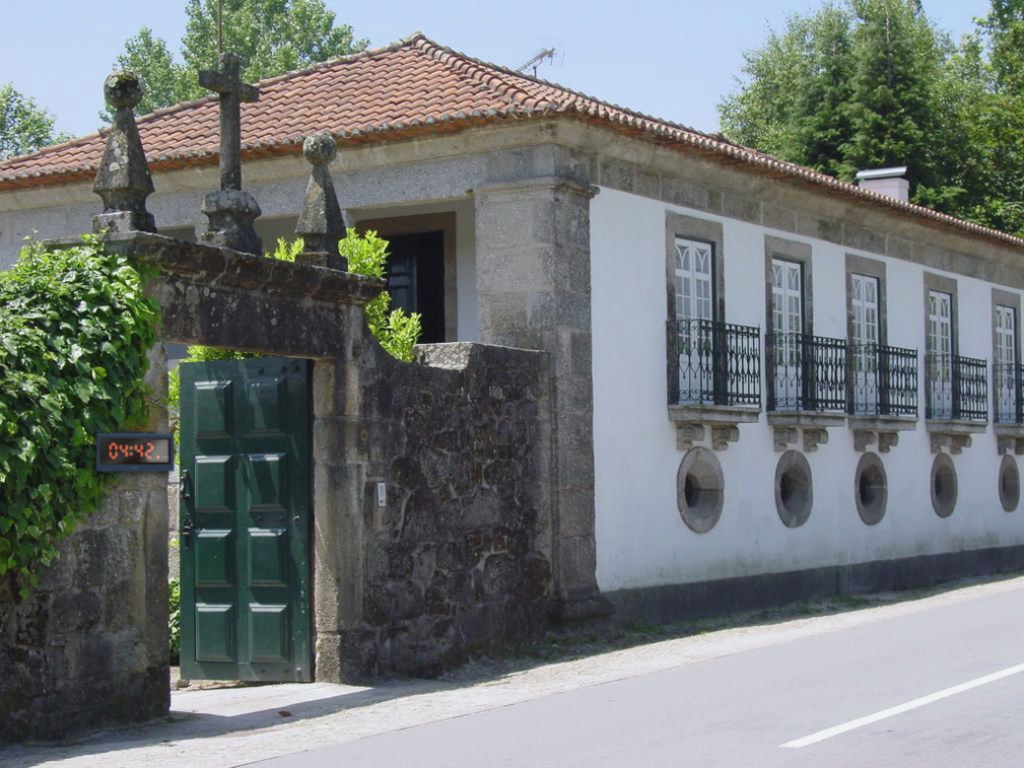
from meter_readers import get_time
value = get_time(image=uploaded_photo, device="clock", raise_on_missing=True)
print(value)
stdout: 4:42
